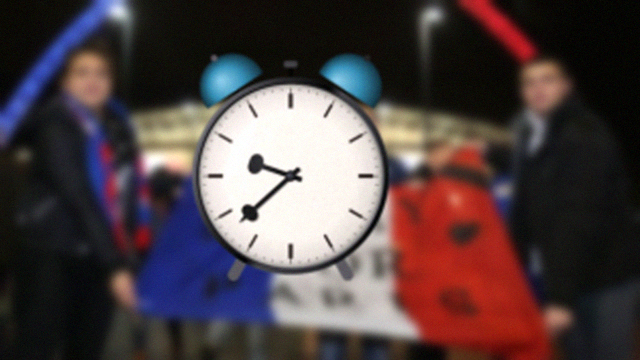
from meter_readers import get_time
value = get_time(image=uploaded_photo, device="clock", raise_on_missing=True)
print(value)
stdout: 9:38
